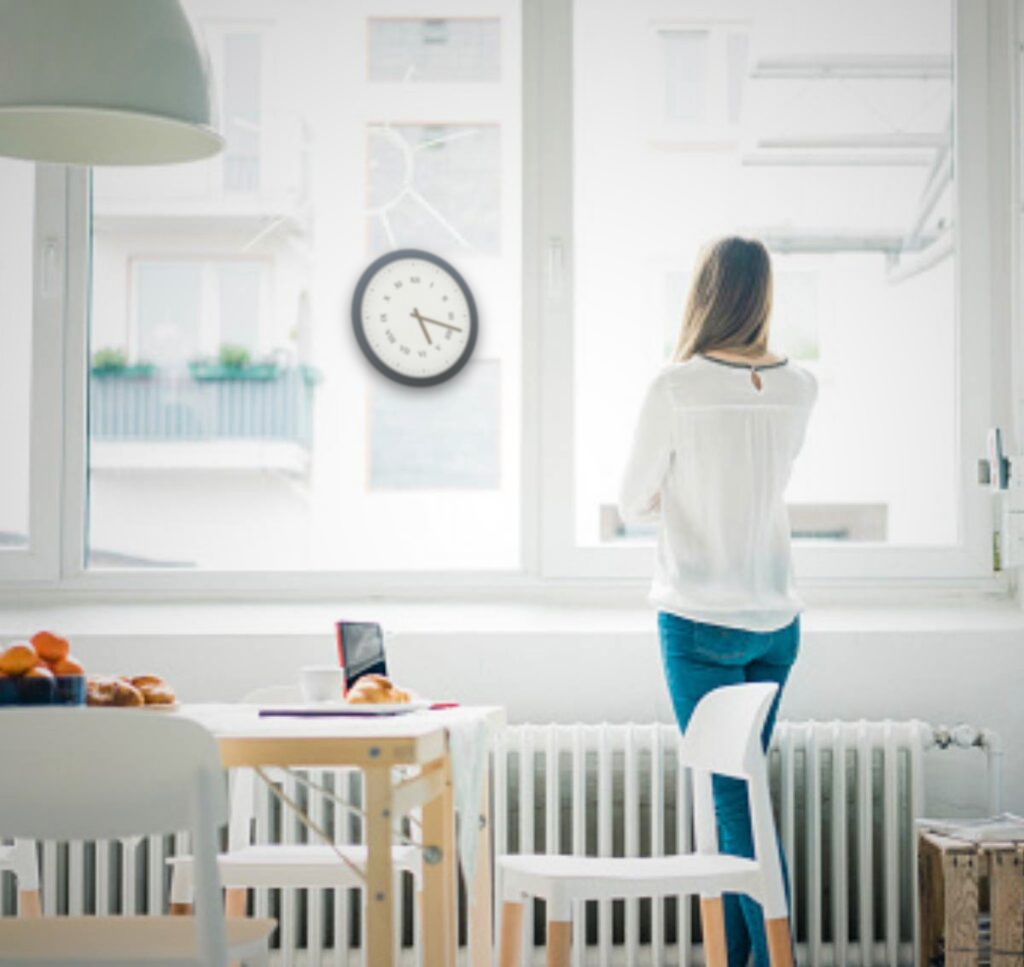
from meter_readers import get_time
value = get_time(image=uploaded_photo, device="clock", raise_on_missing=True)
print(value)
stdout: 5:18
